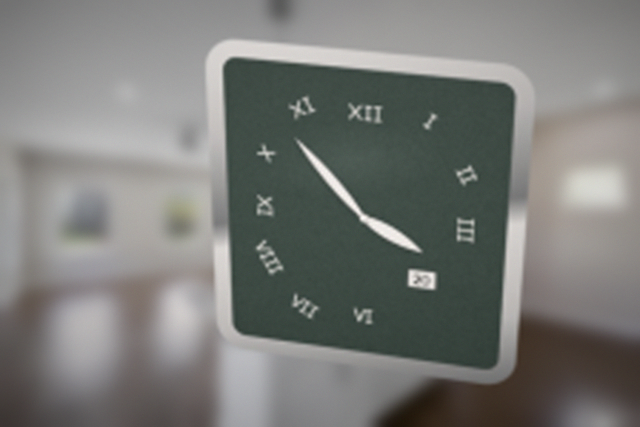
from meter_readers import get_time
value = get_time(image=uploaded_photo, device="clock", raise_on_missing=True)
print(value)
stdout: 3:53
